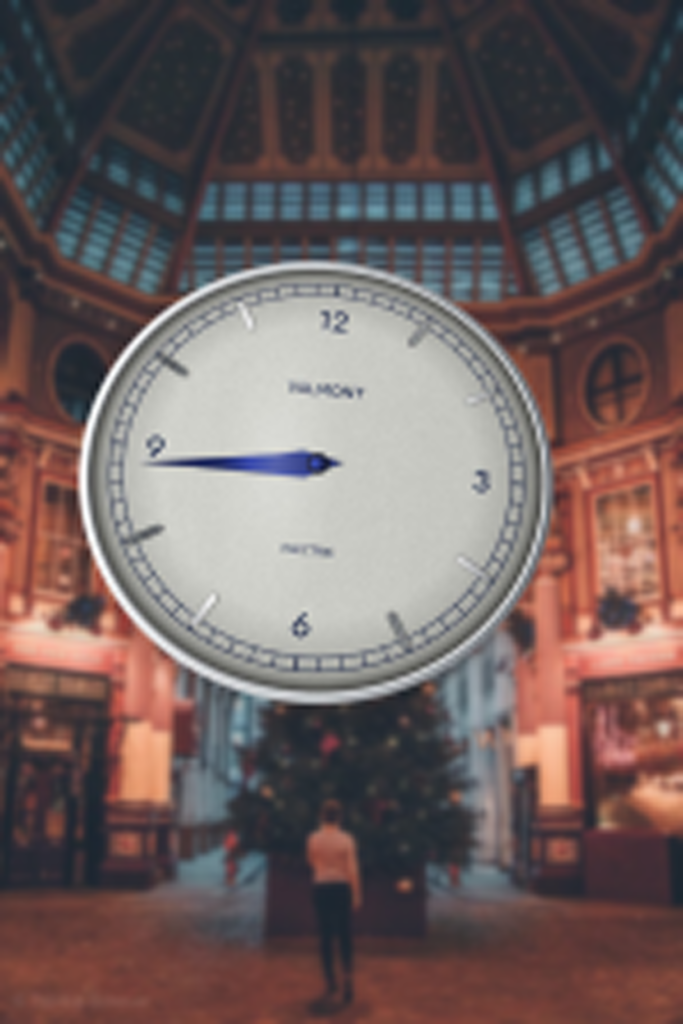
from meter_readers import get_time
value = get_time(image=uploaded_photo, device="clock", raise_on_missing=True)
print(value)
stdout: 8:44
